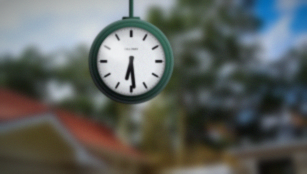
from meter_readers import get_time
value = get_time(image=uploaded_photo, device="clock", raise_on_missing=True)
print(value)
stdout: 6:29
